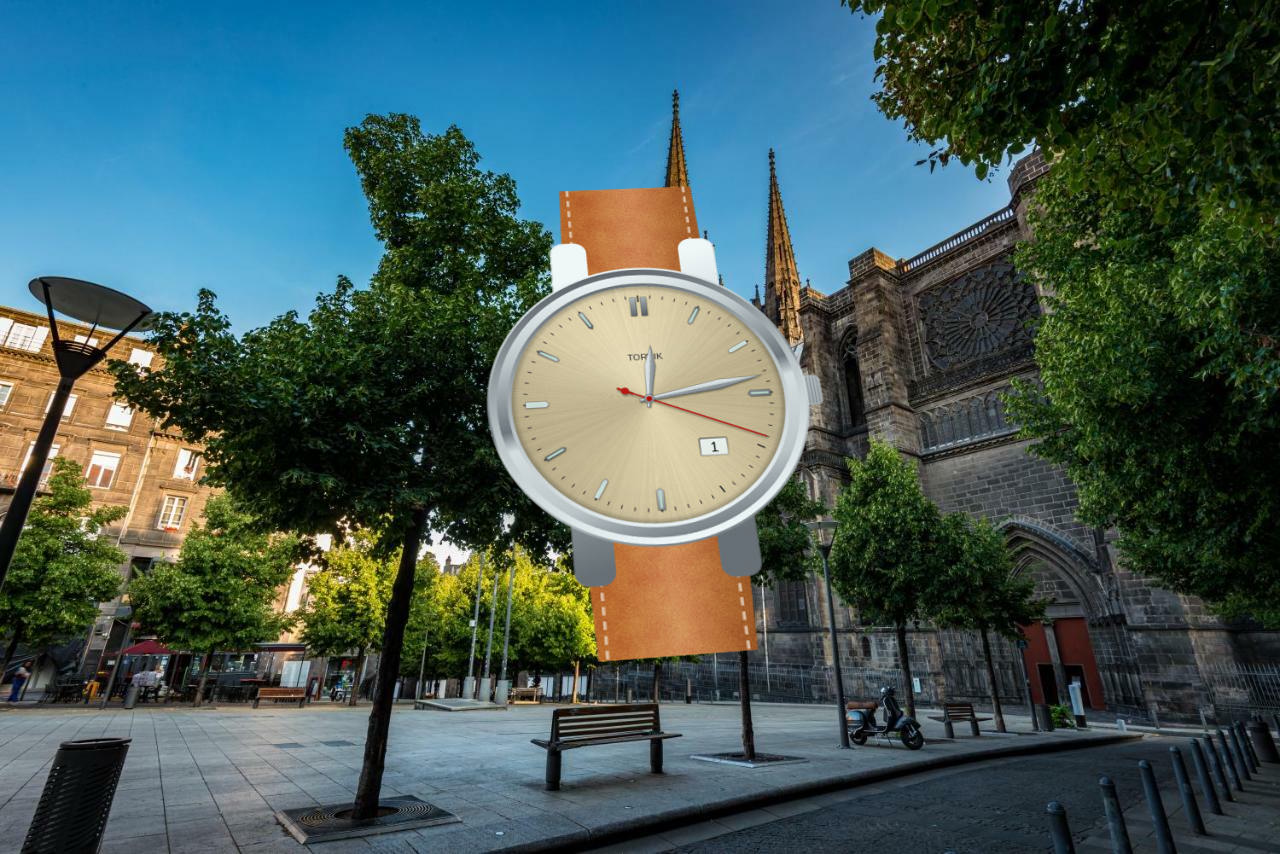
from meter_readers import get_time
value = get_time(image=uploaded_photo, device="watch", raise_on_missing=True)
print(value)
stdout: 12:13:19
